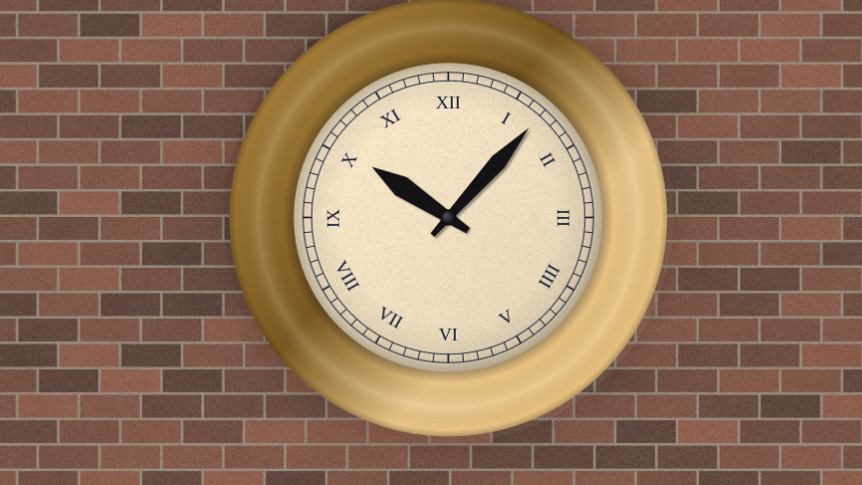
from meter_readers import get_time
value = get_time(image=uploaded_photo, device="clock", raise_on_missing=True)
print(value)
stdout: 10:07
